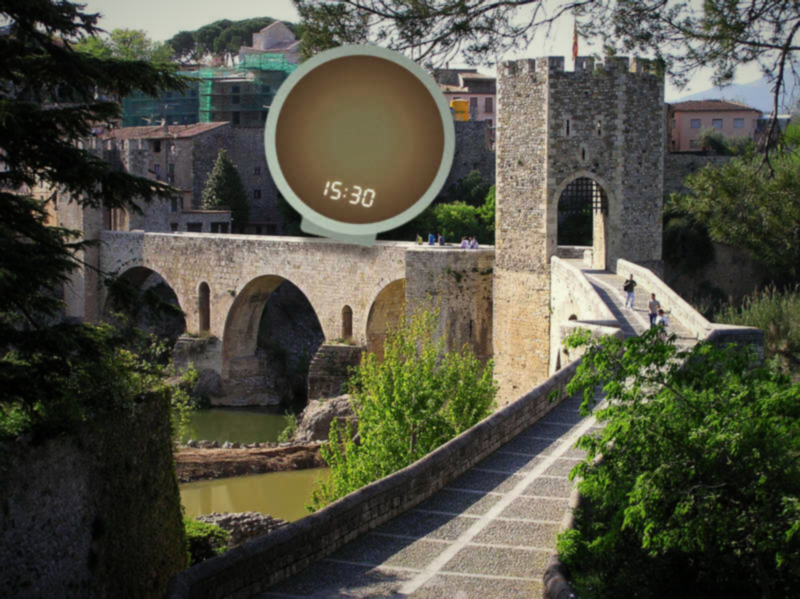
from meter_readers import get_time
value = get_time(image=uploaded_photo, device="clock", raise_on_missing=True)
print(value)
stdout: 15:30
